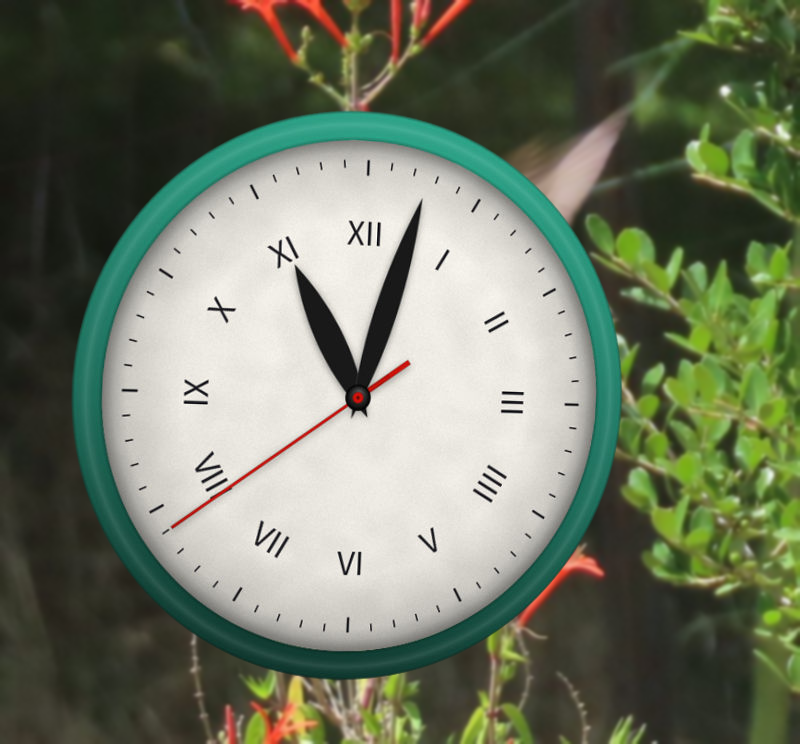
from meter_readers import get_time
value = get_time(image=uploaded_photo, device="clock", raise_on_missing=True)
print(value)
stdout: 11:02:39
